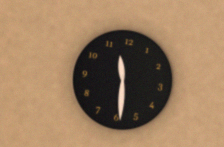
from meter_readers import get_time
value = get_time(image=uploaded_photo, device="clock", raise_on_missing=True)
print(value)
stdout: 11:29
